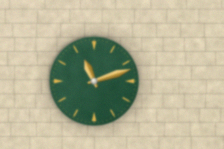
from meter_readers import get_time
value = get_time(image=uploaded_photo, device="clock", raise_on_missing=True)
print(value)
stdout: 11:12
